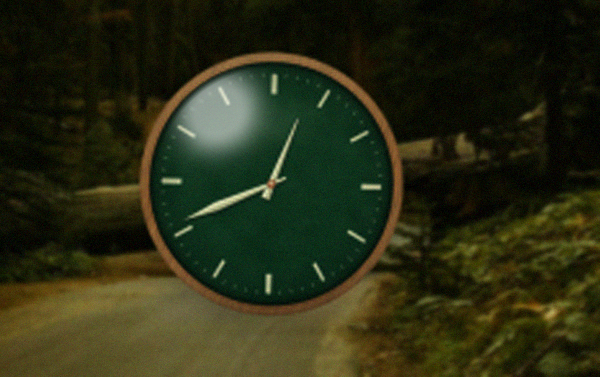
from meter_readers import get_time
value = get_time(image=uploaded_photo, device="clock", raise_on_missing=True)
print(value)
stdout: 12:41
